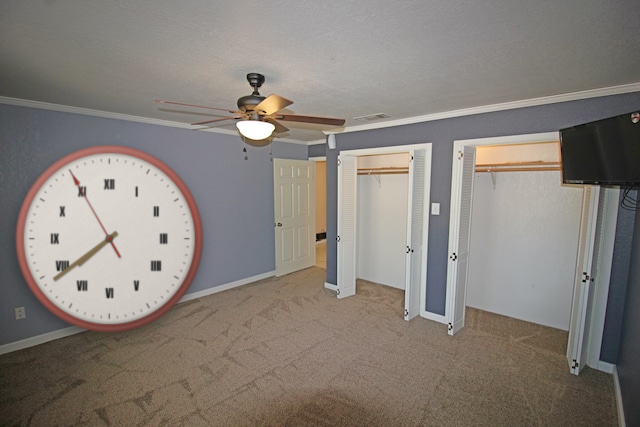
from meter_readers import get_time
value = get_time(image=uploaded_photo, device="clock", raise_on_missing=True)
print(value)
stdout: 7:38:55
